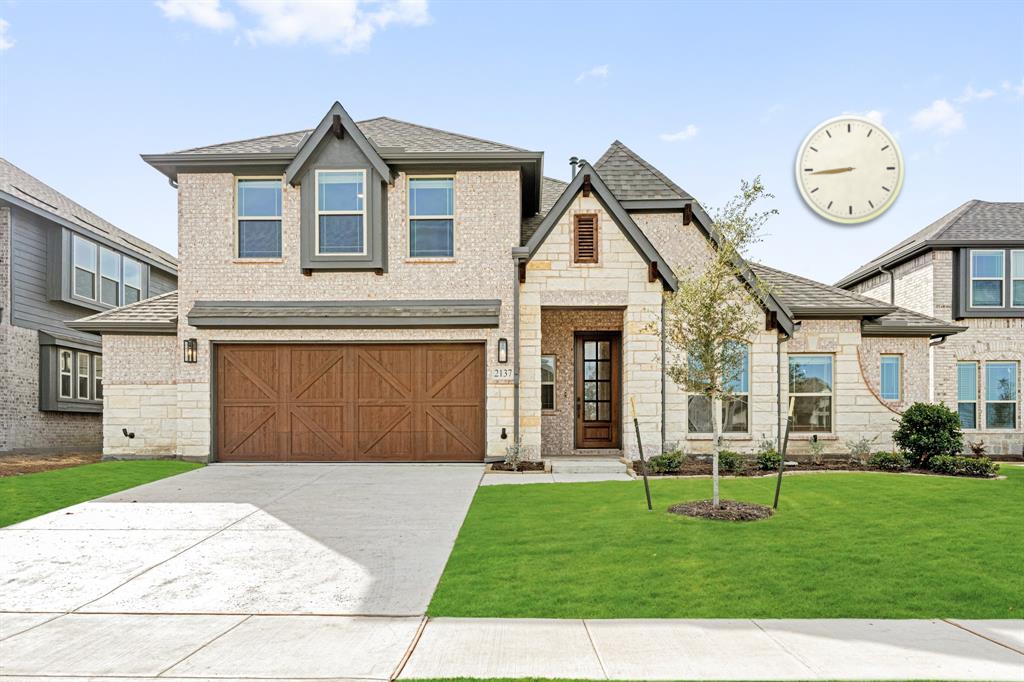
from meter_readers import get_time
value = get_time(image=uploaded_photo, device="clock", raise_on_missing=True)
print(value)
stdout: 8:44
